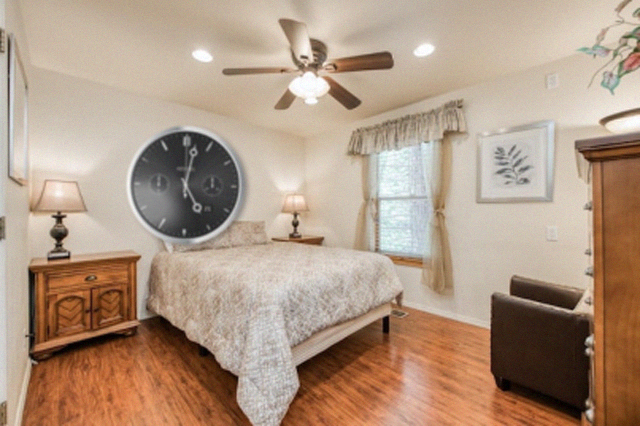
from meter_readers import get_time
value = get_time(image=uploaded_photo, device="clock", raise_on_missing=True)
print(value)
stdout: 5:02
